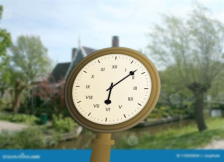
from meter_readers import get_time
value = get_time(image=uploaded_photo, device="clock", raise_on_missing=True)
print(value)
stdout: 6:08
